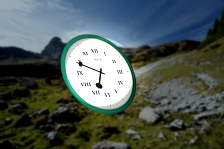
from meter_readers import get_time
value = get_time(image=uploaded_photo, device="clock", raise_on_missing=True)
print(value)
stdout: 6:49
